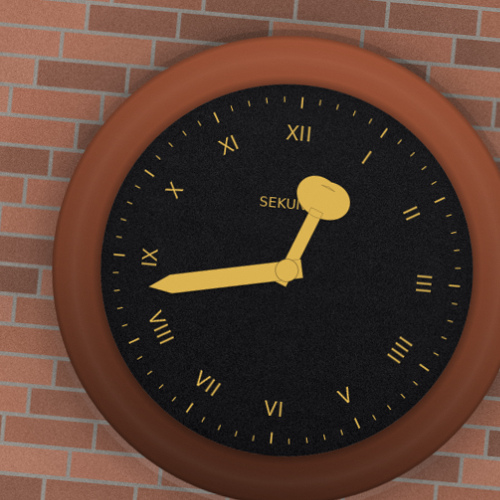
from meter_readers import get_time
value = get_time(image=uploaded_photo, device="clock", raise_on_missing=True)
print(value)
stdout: 12:43
